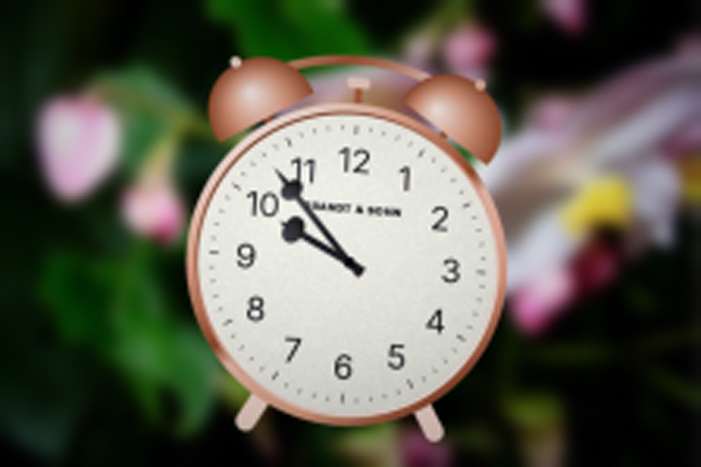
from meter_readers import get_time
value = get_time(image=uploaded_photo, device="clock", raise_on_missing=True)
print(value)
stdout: 9:53
